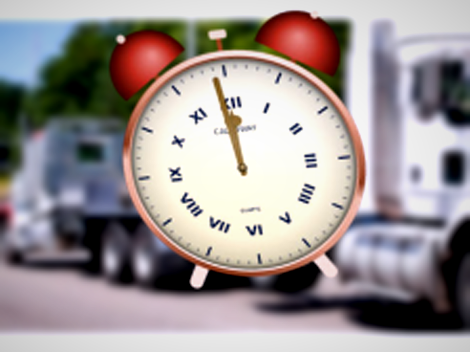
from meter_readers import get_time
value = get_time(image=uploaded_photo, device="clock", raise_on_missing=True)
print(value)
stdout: 11:59
